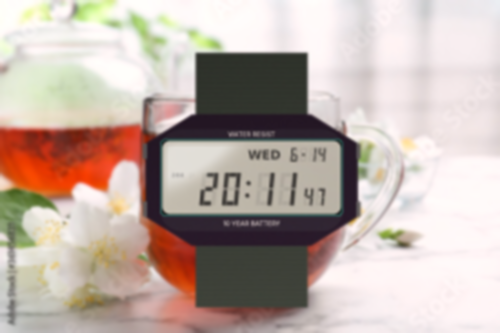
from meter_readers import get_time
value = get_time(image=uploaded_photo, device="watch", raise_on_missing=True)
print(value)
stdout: 20:11:47
